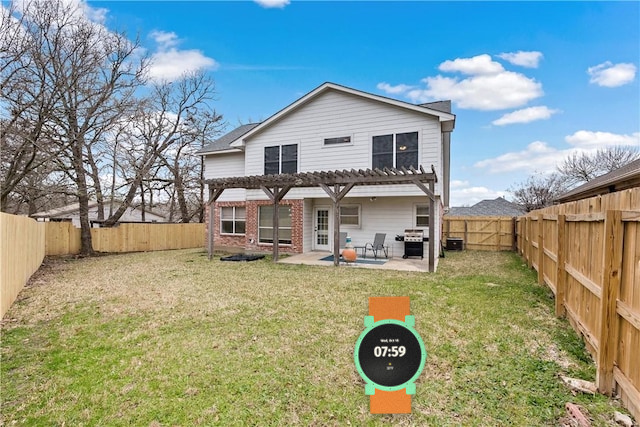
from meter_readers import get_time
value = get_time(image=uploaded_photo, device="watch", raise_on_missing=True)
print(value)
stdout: 7:59
